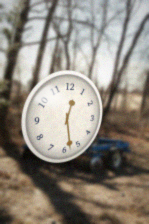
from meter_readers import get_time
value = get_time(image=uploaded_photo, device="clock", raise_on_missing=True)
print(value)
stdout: 12:28
